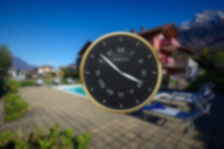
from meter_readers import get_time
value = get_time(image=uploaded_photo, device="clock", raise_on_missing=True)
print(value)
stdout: 3:52
